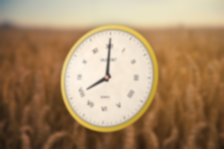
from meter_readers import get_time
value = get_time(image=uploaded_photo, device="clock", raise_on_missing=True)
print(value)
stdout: 8:00
